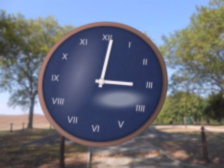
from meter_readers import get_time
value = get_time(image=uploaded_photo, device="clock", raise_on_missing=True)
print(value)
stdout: 3:01
